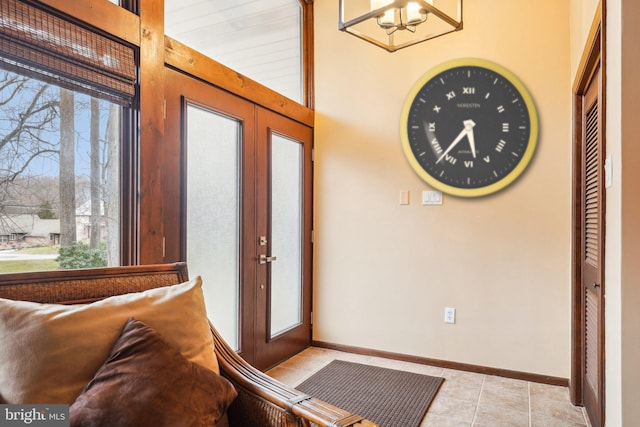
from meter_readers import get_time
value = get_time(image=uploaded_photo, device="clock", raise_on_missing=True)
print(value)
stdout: 5:37
